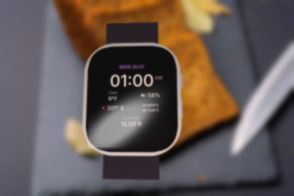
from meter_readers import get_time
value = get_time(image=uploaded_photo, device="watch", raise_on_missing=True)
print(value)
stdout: 1:00
